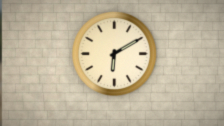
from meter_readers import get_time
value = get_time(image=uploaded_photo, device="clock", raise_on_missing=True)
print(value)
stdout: 6:10
